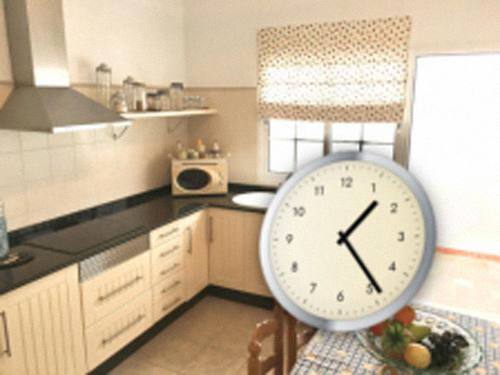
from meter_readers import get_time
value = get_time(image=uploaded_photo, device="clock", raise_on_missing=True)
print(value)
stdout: 1:24
